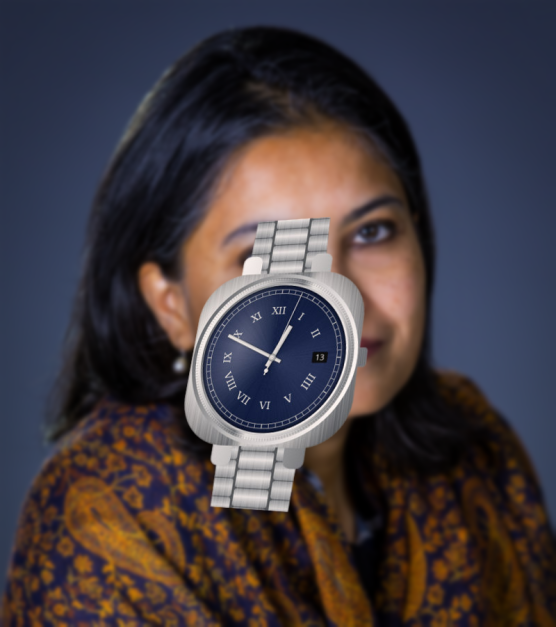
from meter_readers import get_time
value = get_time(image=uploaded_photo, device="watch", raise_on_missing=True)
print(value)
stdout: 12:49:03
